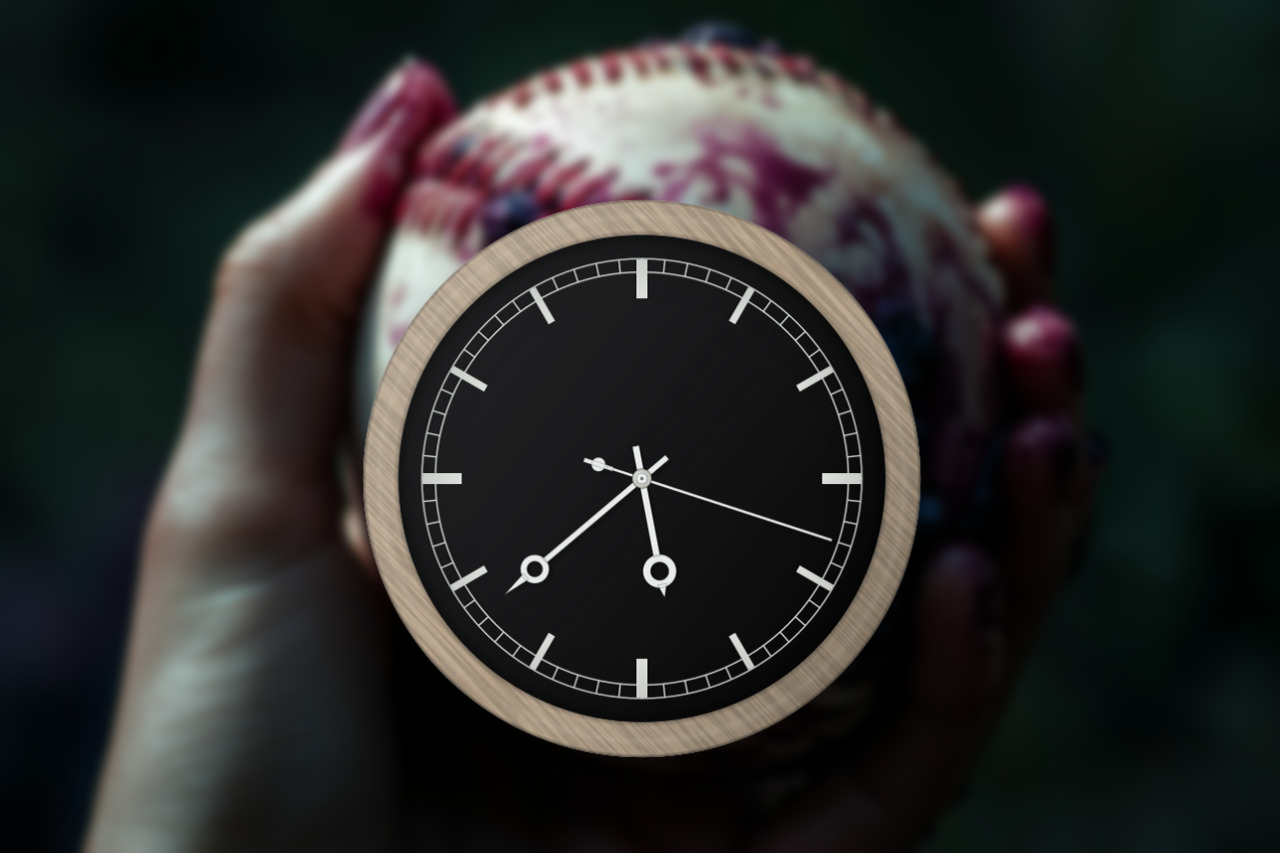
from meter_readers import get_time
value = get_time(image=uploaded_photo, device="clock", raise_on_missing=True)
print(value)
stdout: 5:38:18
